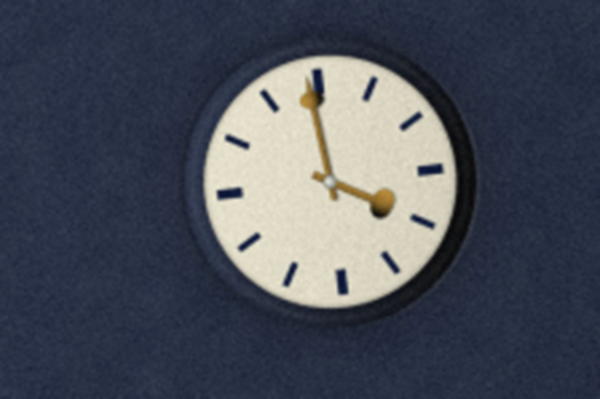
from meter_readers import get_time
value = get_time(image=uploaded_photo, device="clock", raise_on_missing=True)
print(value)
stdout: 3:59
